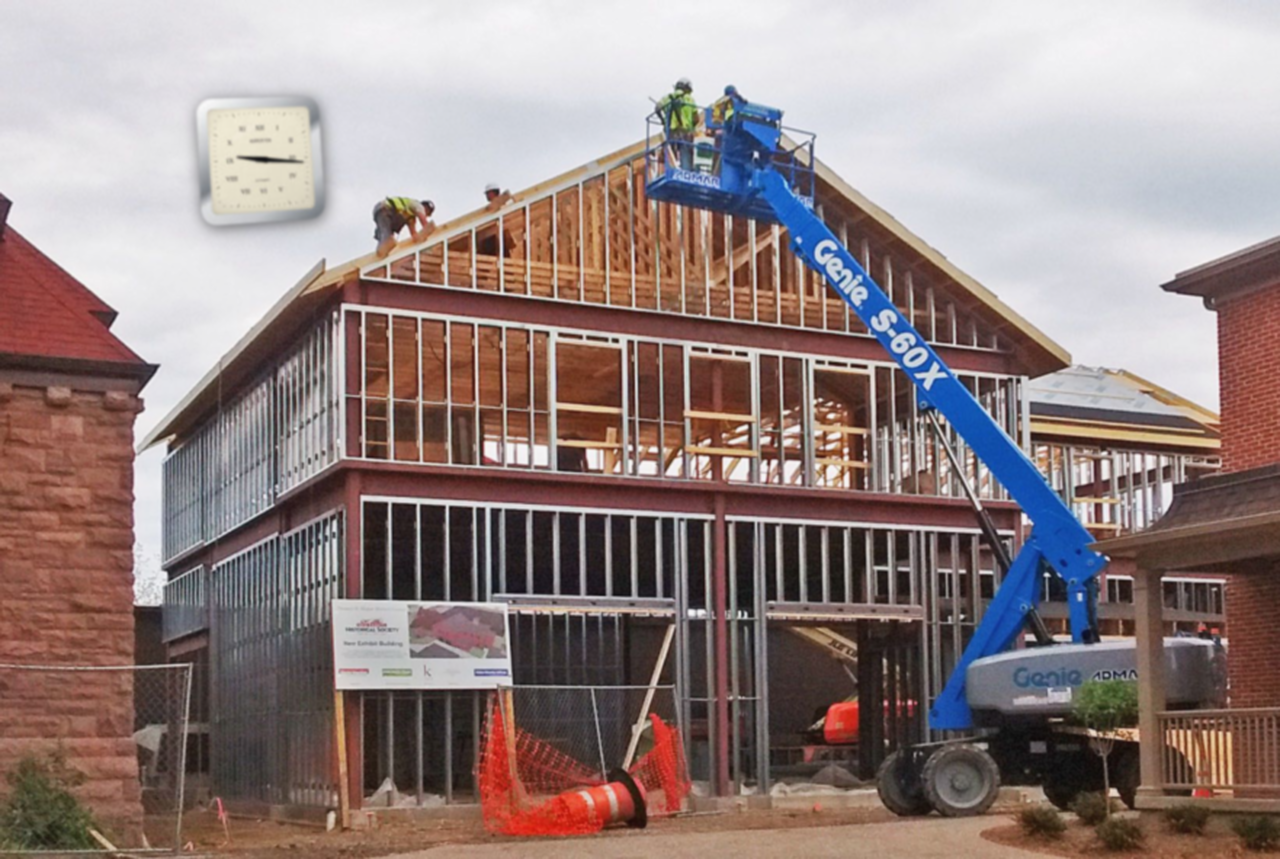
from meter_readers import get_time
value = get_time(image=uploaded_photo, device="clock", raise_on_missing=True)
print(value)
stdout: 9:16
